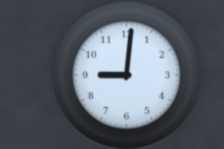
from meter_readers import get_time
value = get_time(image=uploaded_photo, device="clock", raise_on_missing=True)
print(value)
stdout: 9:01
